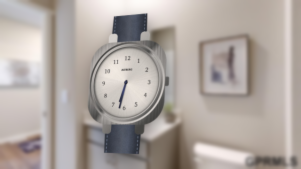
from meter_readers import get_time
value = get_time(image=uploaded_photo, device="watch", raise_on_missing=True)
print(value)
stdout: 6:32
